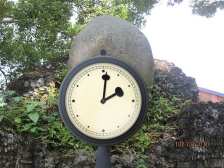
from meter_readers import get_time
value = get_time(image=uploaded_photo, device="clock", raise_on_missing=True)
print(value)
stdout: 2:01
